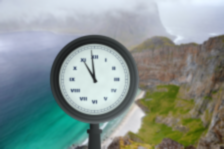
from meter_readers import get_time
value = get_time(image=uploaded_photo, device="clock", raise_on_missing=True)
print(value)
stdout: 10:59
